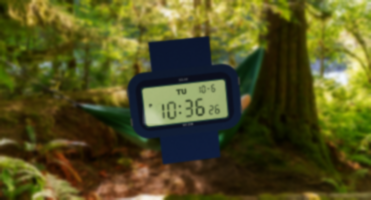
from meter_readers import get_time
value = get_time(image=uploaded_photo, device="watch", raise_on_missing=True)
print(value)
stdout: 10:36
